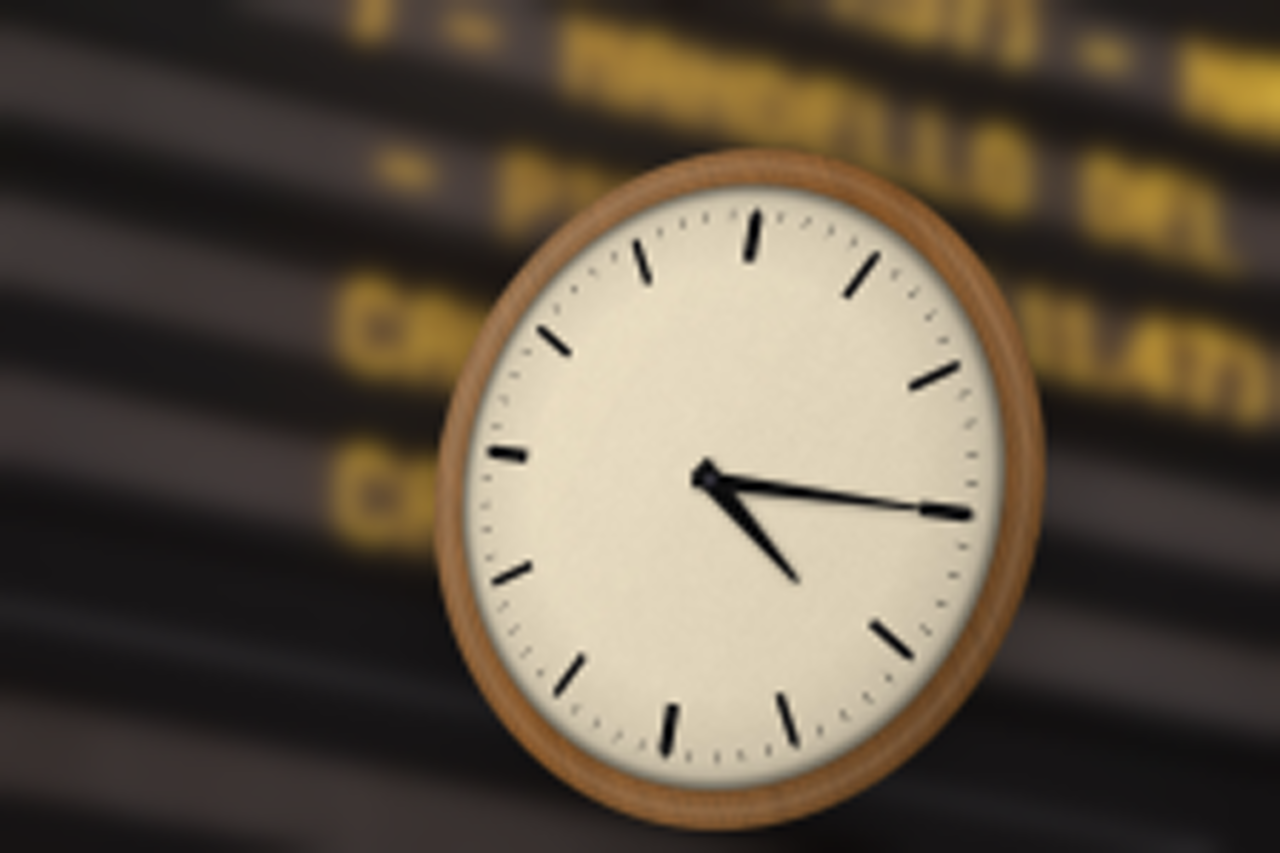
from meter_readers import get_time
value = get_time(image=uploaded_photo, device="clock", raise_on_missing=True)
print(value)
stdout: 4:15
